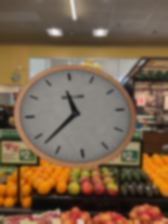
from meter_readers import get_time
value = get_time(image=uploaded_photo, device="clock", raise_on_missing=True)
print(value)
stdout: 11:38
